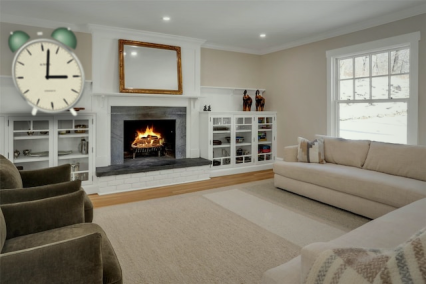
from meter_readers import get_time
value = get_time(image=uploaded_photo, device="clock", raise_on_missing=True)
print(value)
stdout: 3:02
